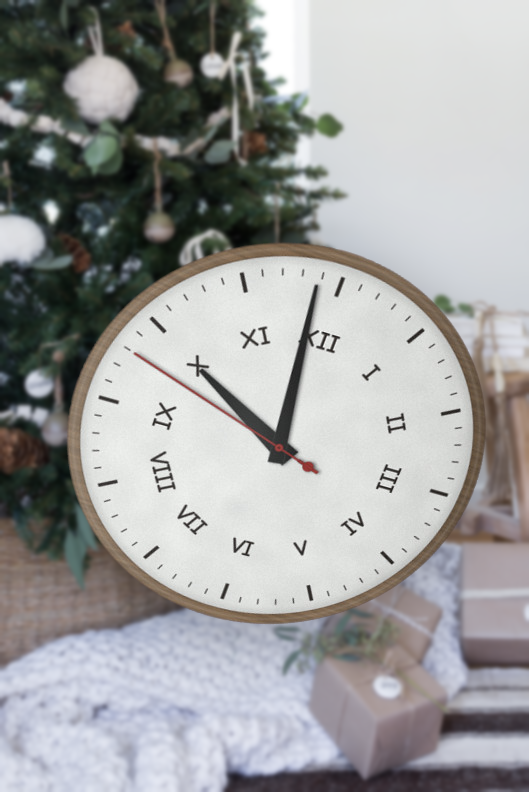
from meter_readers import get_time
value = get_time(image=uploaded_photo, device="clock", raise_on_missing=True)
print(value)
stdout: 9:58:48
